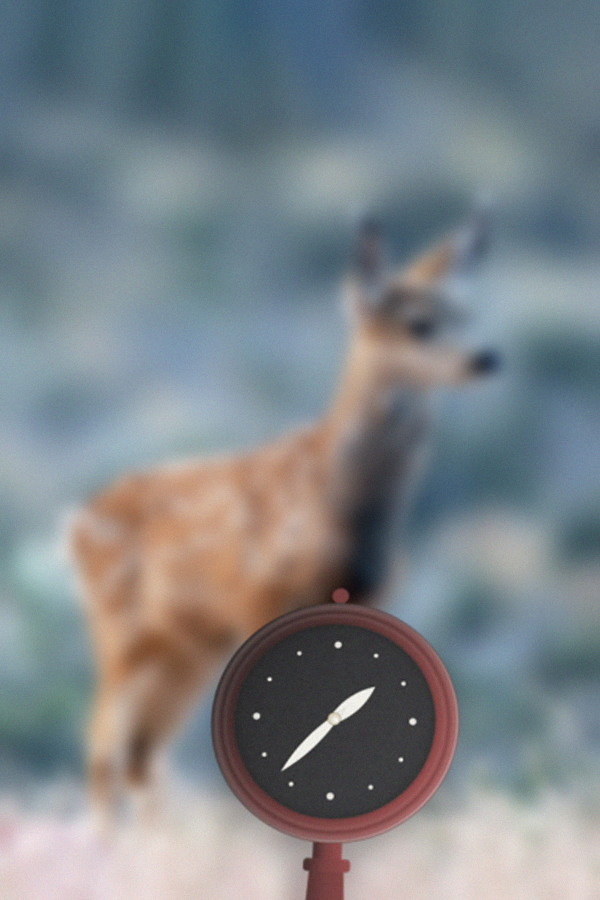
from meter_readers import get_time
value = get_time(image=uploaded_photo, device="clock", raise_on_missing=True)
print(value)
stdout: 1:37
